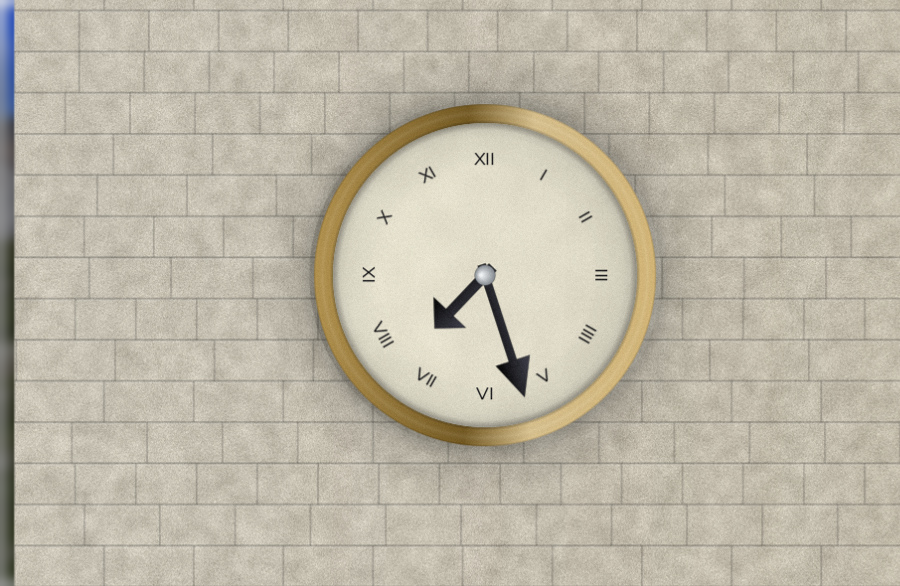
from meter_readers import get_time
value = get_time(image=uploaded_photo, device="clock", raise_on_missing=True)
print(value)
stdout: 7:27
